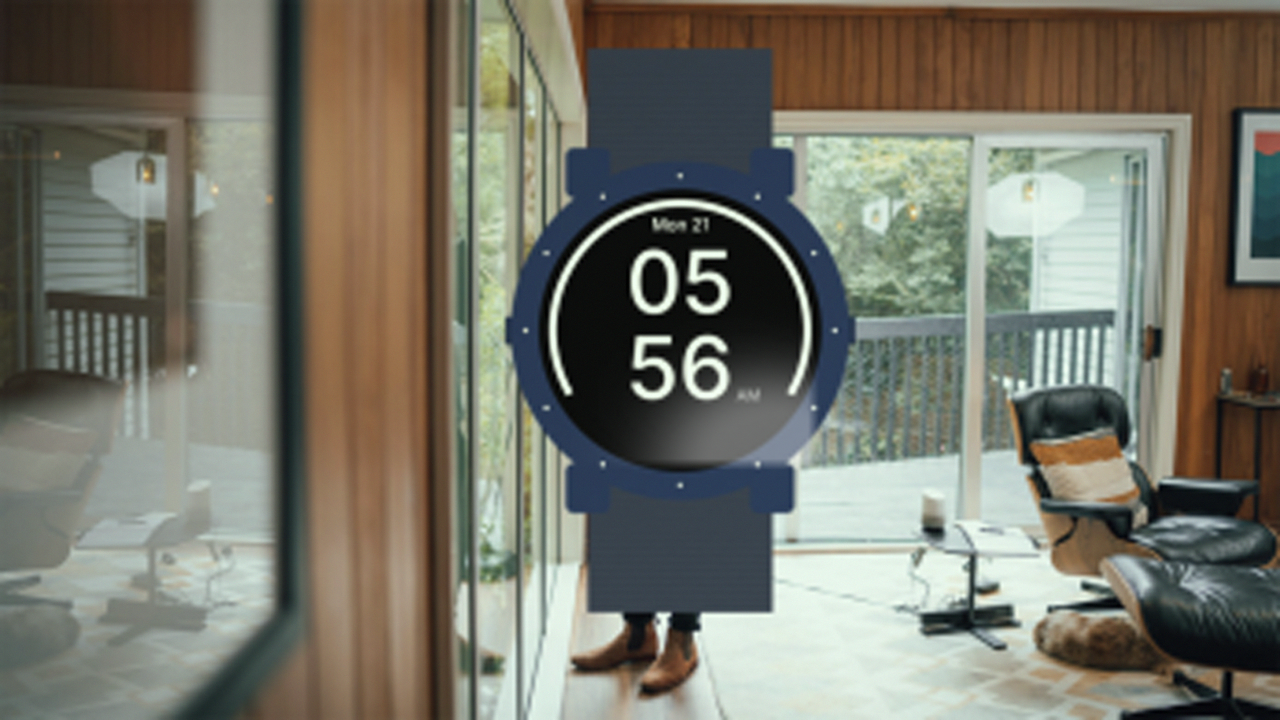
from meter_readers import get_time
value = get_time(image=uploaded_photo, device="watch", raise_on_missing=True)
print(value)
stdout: 5:56
